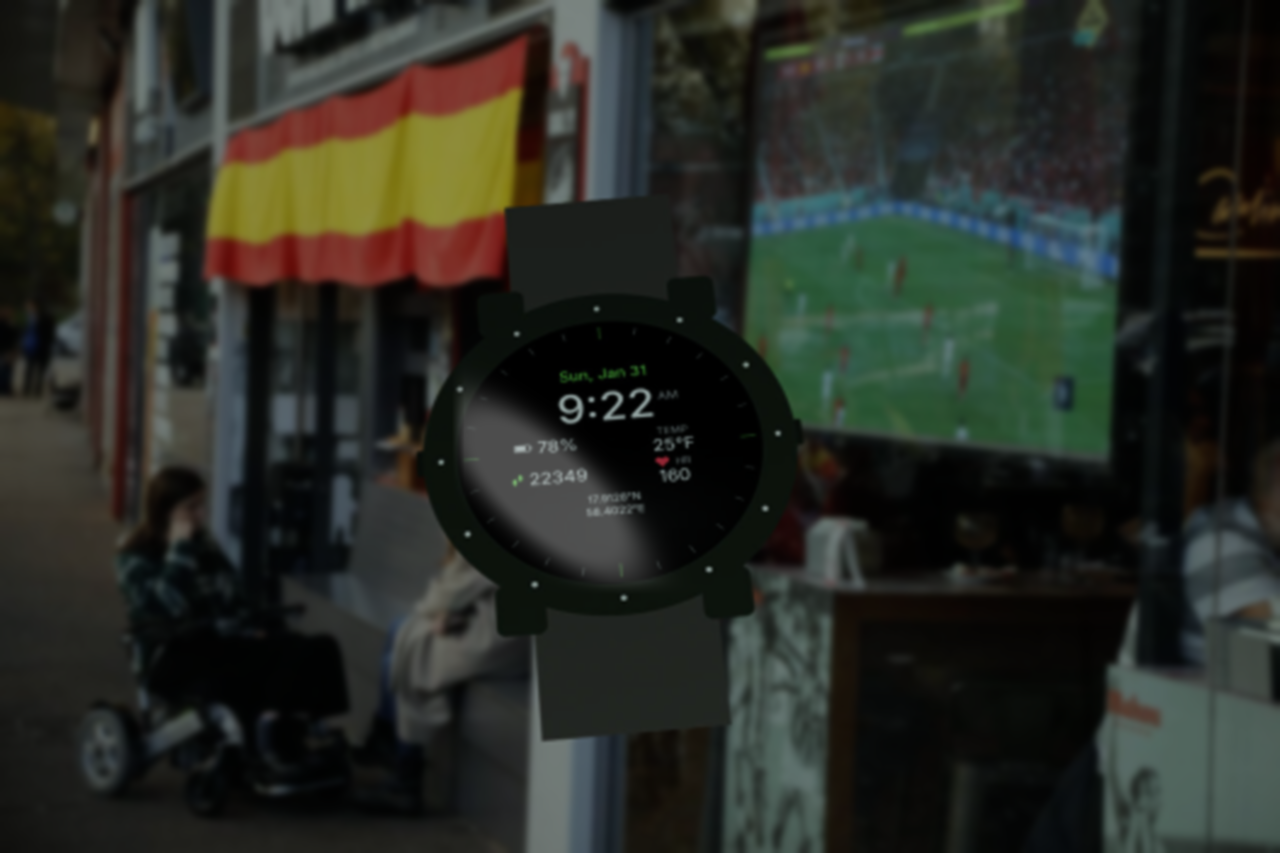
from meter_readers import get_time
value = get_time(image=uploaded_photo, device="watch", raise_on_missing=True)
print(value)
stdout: 9:22
